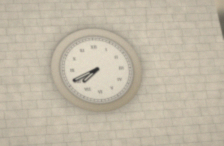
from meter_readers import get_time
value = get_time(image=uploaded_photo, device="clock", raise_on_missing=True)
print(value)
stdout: 7:41
